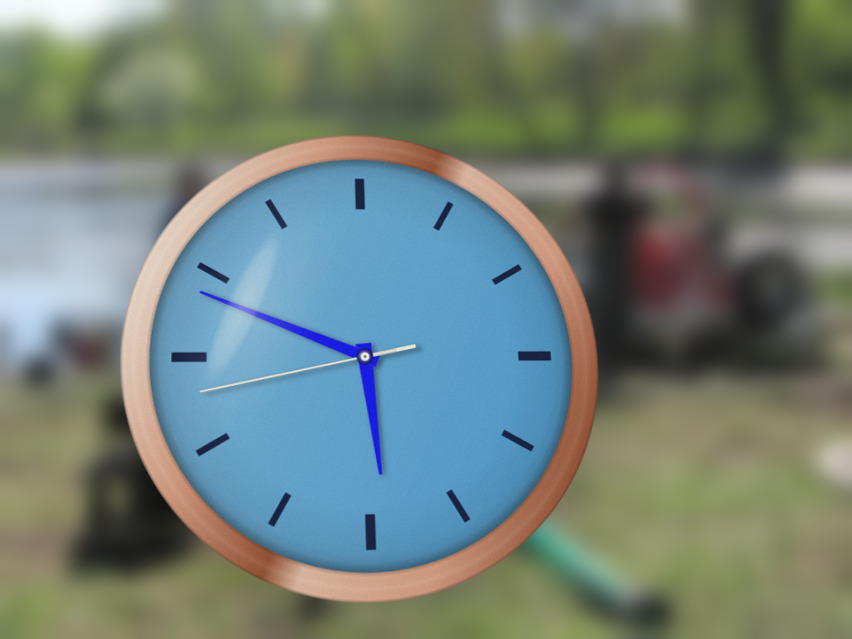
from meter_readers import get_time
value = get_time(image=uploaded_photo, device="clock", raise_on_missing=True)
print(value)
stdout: 5:48:43
